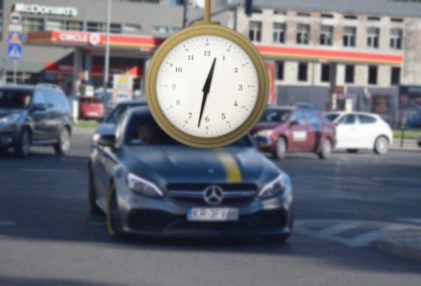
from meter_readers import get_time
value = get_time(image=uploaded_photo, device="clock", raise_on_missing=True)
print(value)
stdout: 12:32
